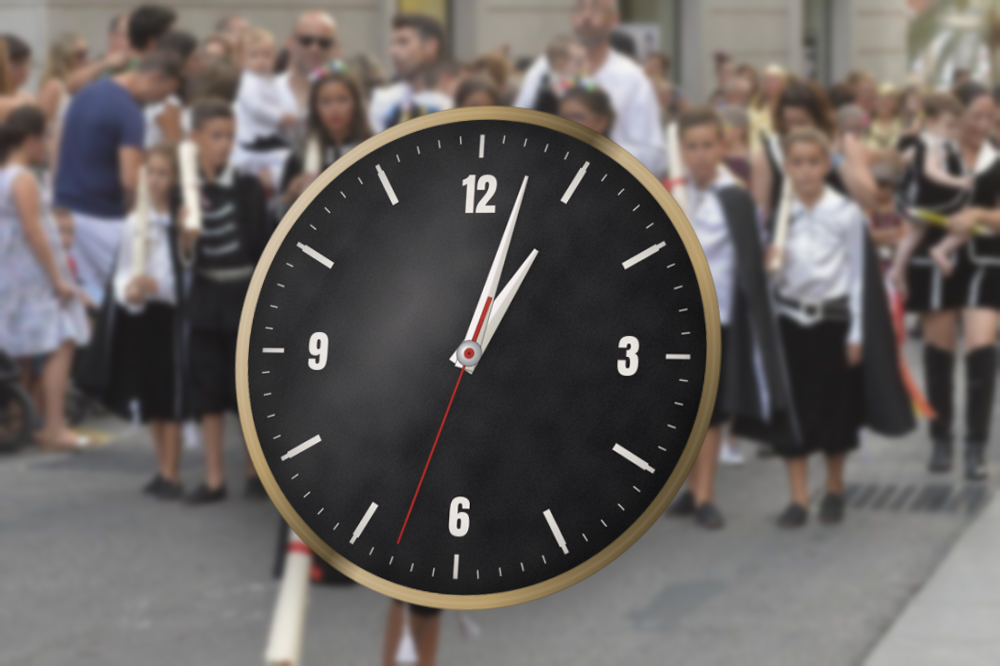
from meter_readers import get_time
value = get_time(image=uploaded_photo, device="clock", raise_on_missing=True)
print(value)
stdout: 1:02:33
